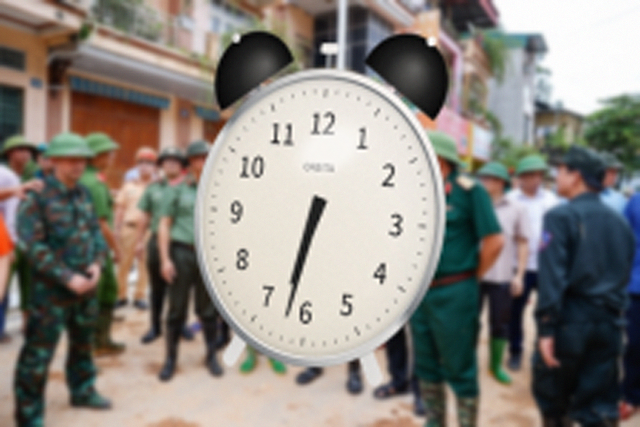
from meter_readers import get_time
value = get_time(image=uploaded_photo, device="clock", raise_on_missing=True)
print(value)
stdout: 6:32
